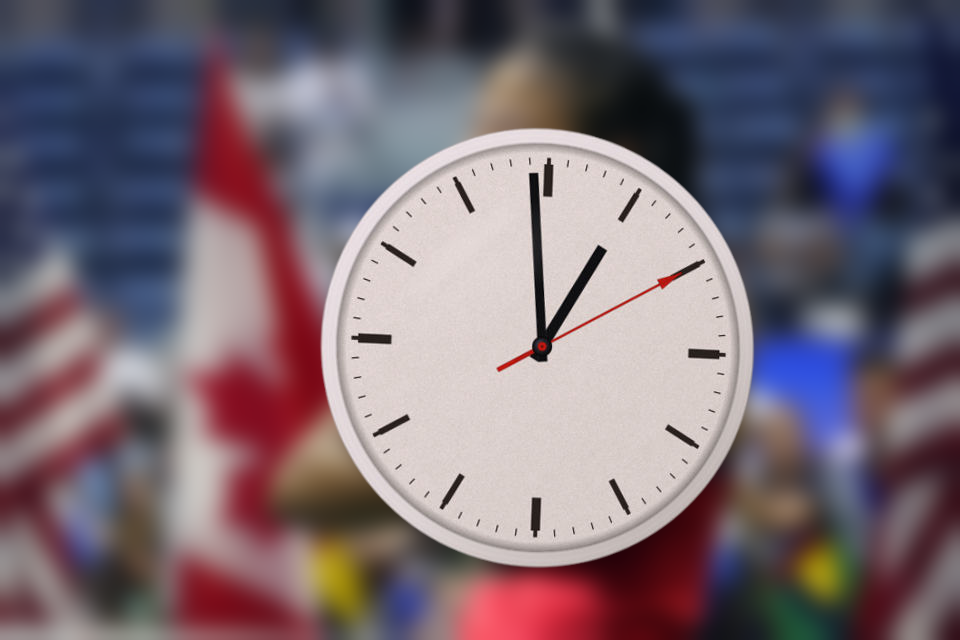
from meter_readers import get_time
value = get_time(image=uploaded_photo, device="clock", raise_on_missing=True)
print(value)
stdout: 12:59:10
